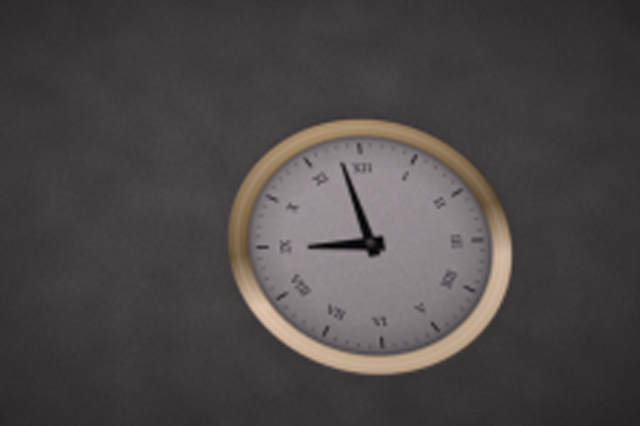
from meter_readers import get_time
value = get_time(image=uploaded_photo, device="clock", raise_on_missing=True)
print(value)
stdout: 8:58
